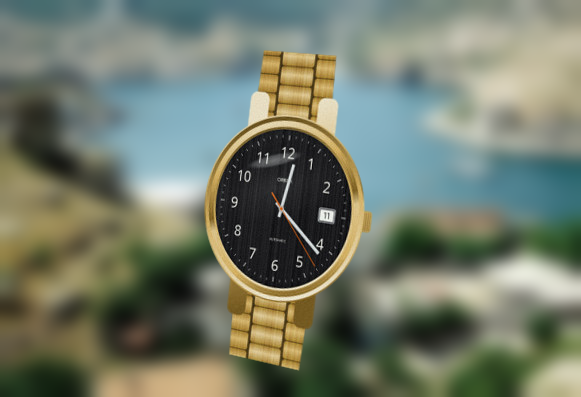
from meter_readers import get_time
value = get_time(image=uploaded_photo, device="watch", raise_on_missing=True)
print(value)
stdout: 12:21:23
